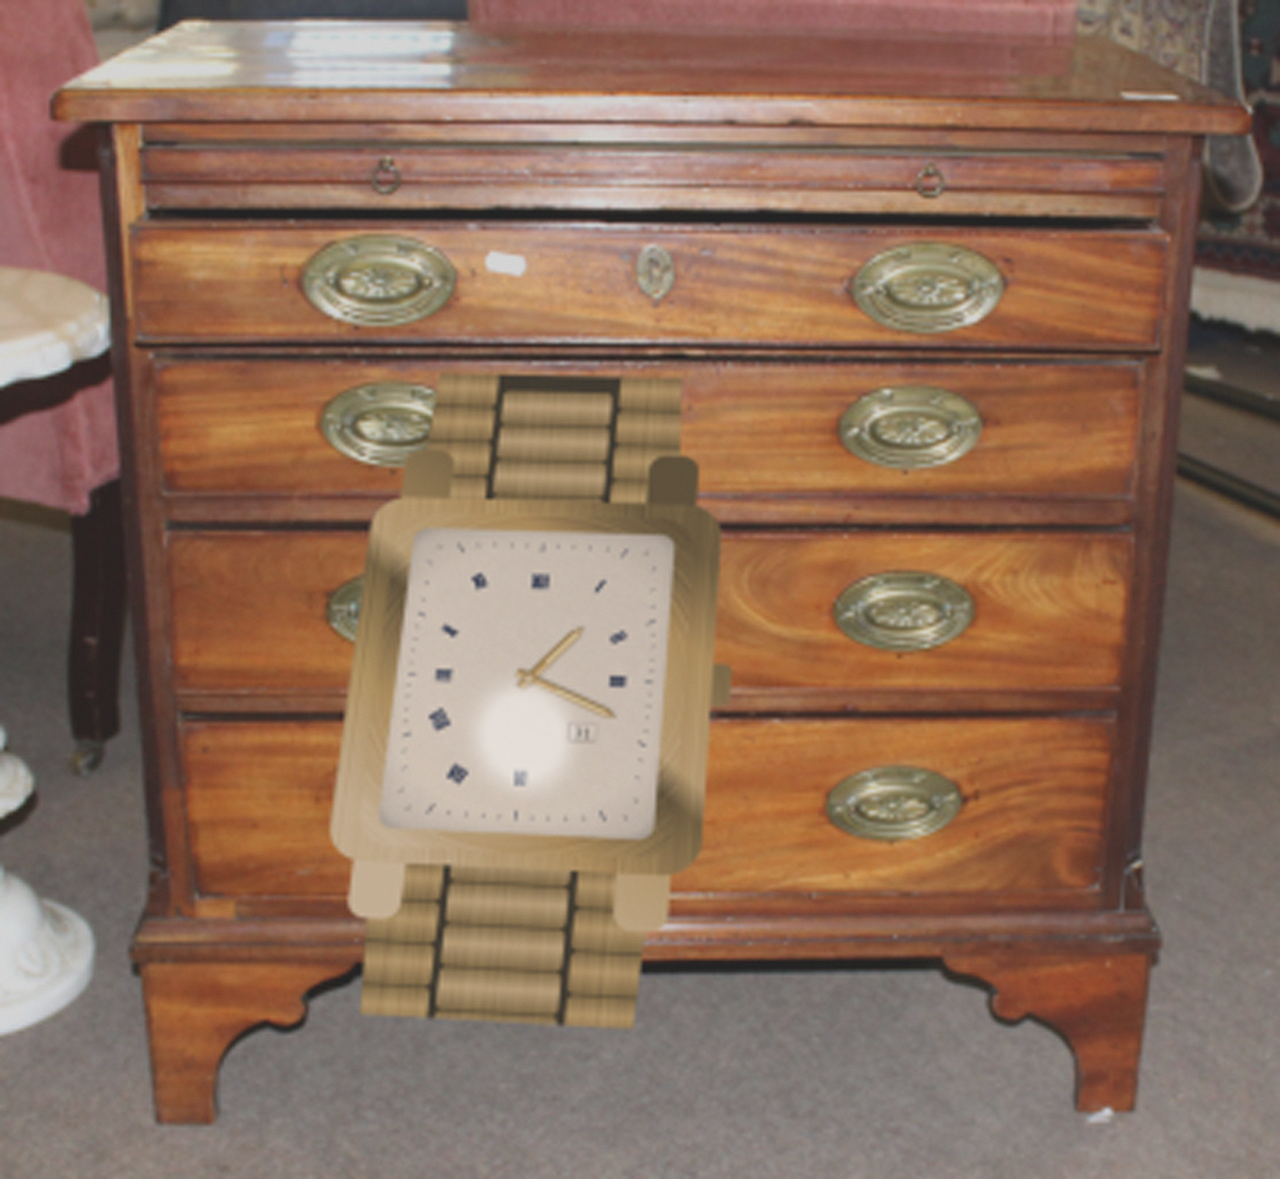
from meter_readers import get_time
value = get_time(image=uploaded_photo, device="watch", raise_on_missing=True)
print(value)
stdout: 1:19
